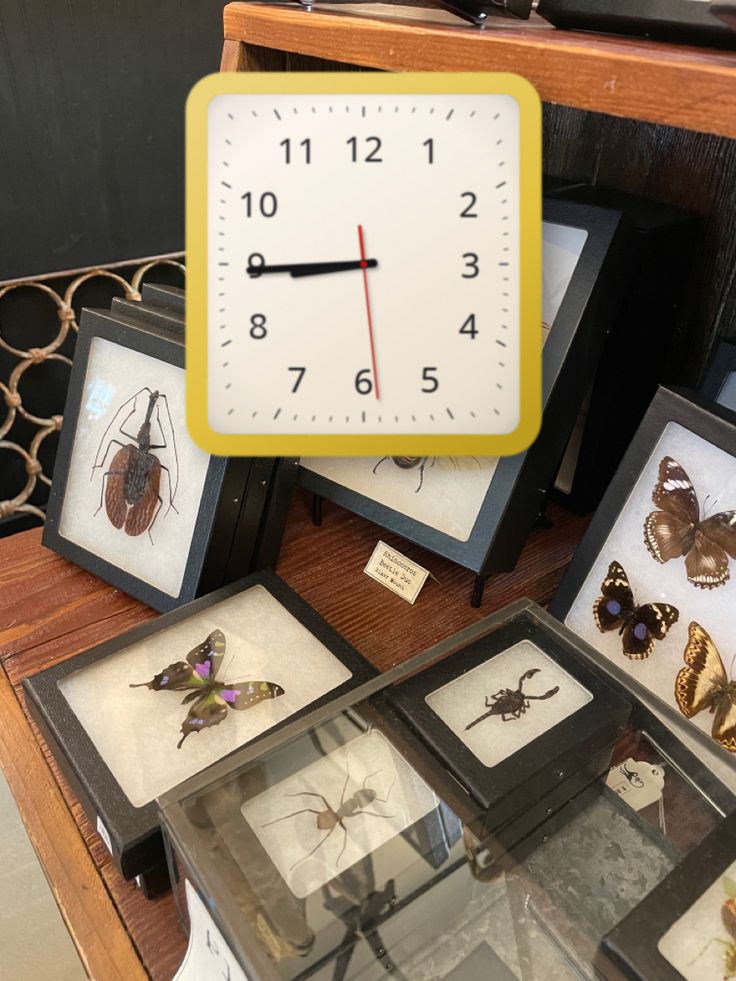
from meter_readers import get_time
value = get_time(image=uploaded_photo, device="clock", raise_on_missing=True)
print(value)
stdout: 8:44:29
